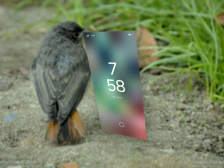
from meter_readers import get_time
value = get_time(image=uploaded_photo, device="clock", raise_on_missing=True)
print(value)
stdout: 7:58
